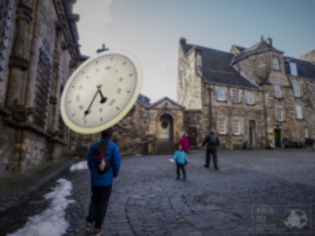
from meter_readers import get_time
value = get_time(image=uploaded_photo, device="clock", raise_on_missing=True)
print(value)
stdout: 4:31
